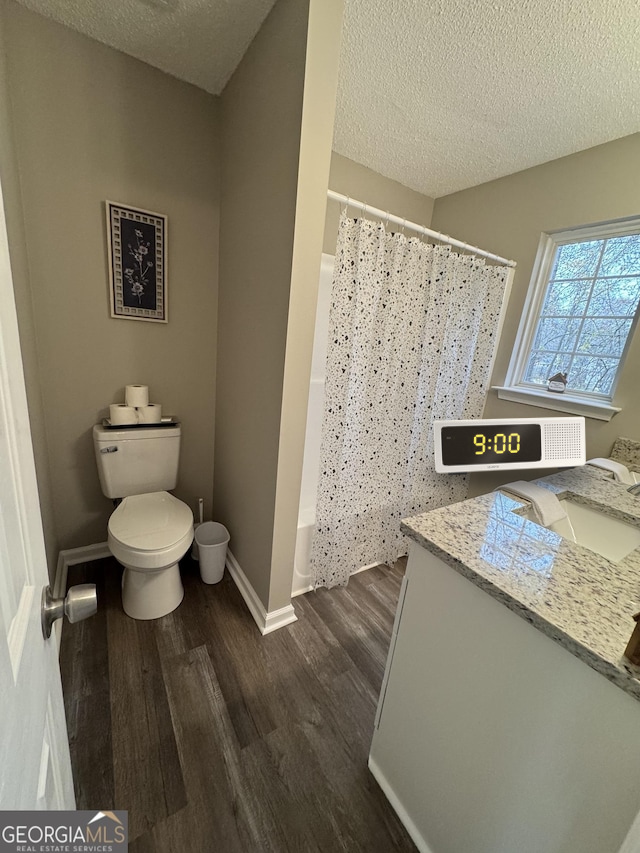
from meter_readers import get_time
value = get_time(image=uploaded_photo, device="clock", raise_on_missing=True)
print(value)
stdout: 9:00
